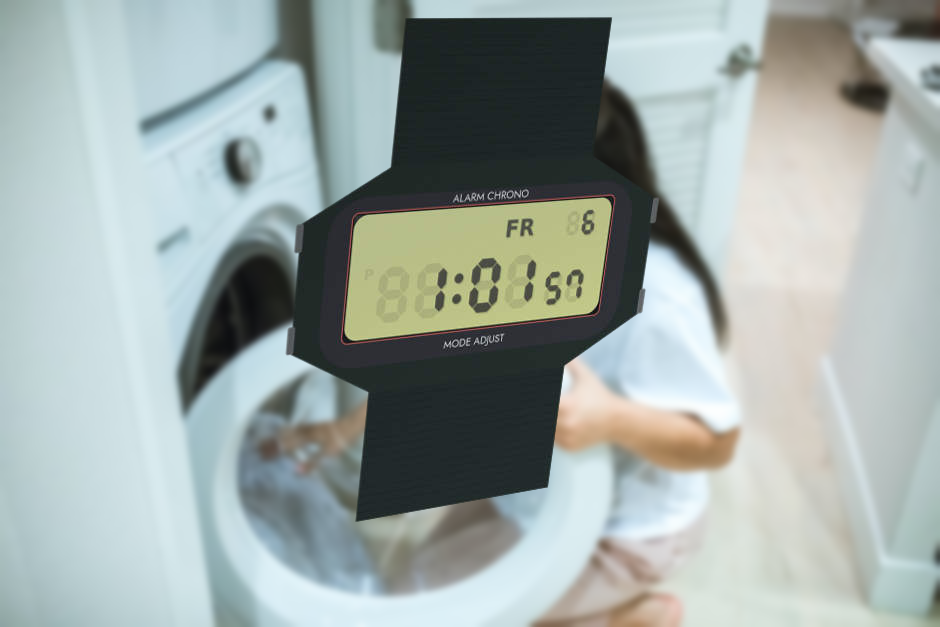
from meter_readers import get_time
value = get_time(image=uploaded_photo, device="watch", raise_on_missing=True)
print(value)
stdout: 1:01:57
